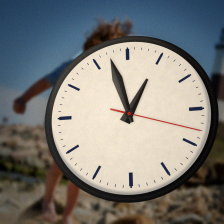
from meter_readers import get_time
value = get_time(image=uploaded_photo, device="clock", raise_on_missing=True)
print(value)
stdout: 12:57:18
